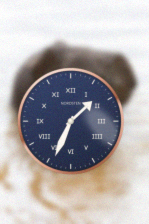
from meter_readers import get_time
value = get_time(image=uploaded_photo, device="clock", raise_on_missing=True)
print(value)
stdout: 1:34
